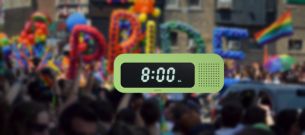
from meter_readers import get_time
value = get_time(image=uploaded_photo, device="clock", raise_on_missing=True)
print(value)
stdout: 8:00
